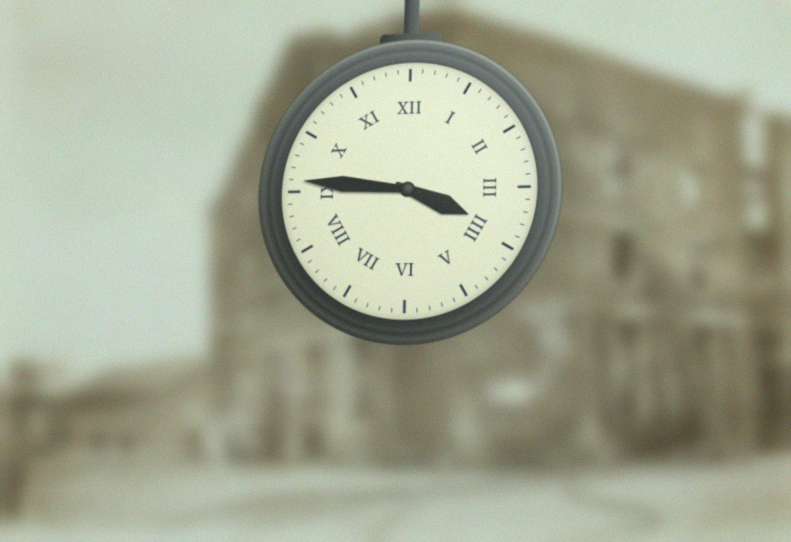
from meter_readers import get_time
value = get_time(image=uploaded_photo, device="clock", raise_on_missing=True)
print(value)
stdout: 3:46
